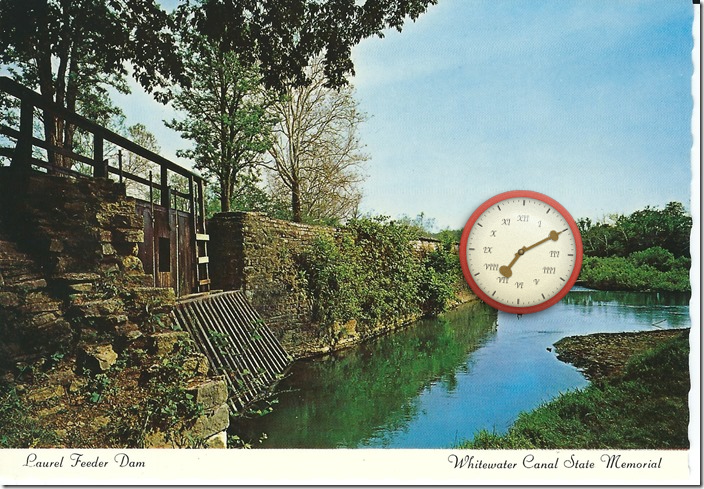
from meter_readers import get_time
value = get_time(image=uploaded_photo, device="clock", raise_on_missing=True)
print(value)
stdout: 7:10
